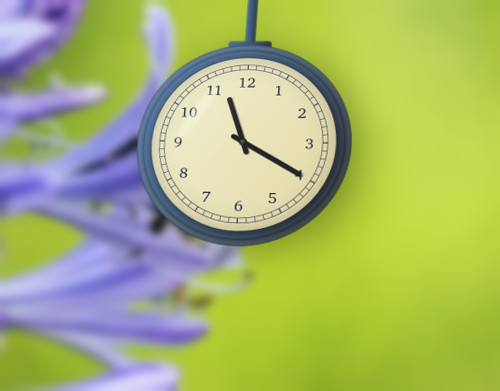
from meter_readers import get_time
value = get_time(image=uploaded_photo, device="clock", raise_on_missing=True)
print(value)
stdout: 11:20
